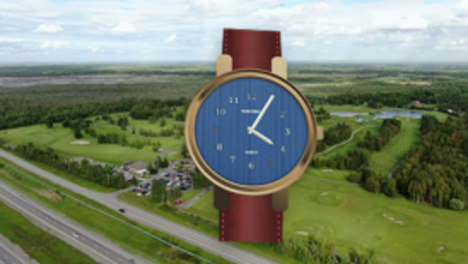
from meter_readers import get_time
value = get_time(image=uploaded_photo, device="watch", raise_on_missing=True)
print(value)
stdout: 4:05
